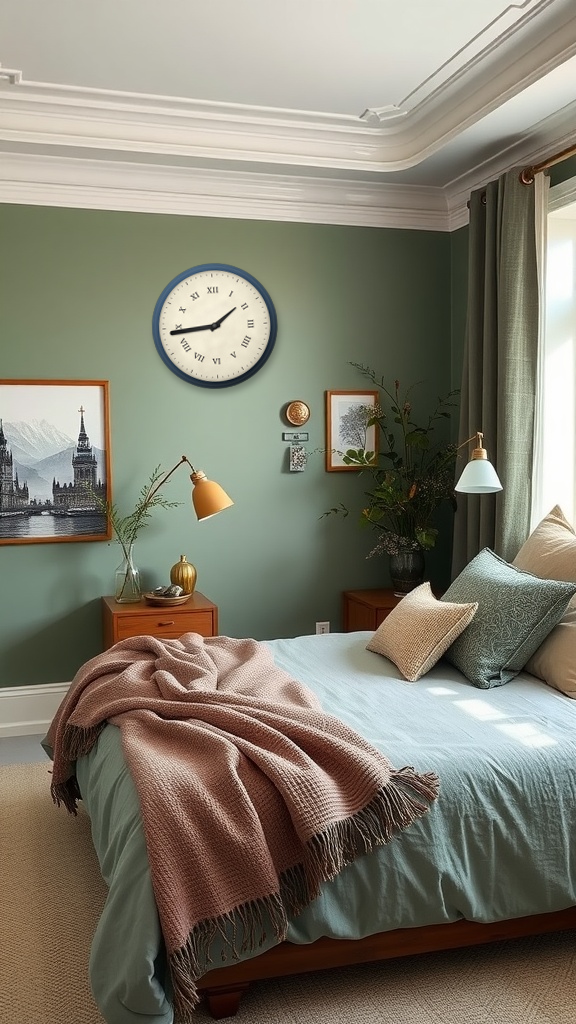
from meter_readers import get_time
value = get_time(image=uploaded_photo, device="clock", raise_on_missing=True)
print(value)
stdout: 1:44
